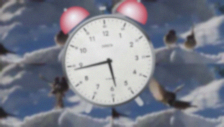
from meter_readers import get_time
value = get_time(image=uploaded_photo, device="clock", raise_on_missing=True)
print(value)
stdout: 5:44
